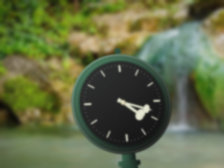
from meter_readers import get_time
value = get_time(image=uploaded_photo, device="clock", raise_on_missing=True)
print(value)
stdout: 4:18
